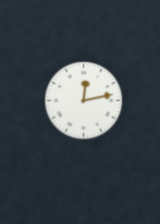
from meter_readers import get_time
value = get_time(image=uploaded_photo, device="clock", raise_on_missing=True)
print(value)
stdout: 12:13
